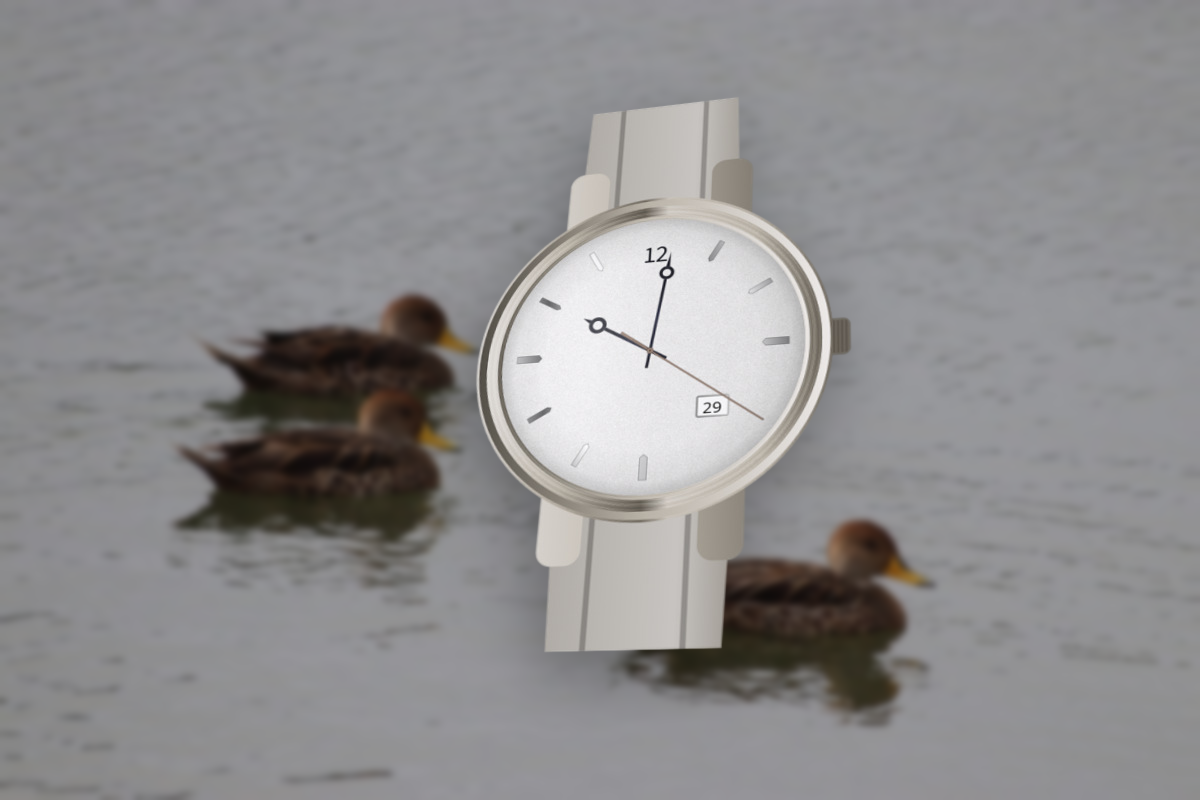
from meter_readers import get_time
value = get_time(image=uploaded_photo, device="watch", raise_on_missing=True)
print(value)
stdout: 10:01:21
